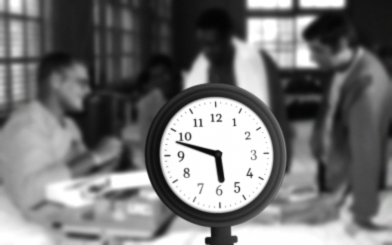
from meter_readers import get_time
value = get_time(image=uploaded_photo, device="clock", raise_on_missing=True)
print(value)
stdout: 5:48
